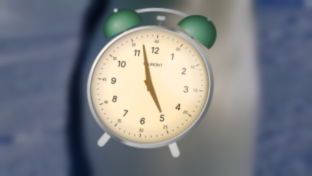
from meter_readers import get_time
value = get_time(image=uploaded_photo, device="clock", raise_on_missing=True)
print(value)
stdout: 4:57
